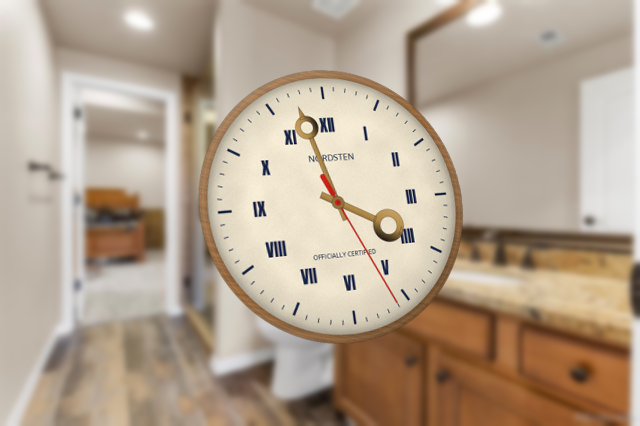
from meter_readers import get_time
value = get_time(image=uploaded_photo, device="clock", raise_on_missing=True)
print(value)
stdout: 3:57:26
